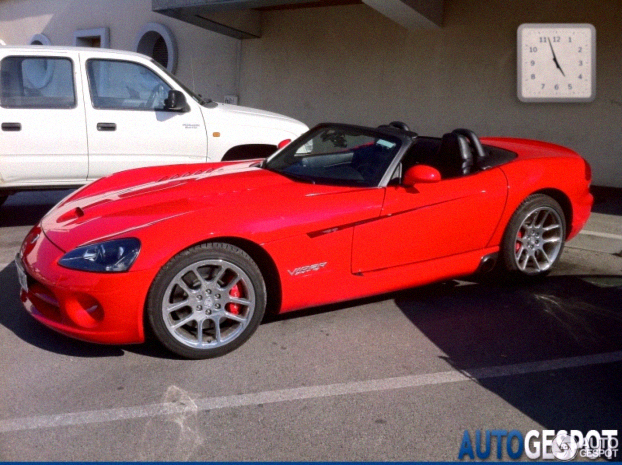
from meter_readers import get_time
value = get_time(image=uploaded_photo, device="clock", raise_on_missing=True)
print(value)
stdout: 4:57
